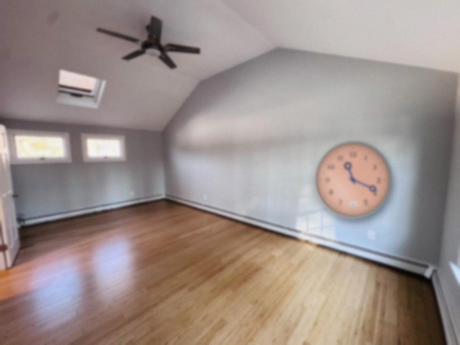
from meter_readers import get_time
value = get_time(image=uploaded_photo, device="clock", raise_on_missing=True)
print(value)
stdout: 11:19
